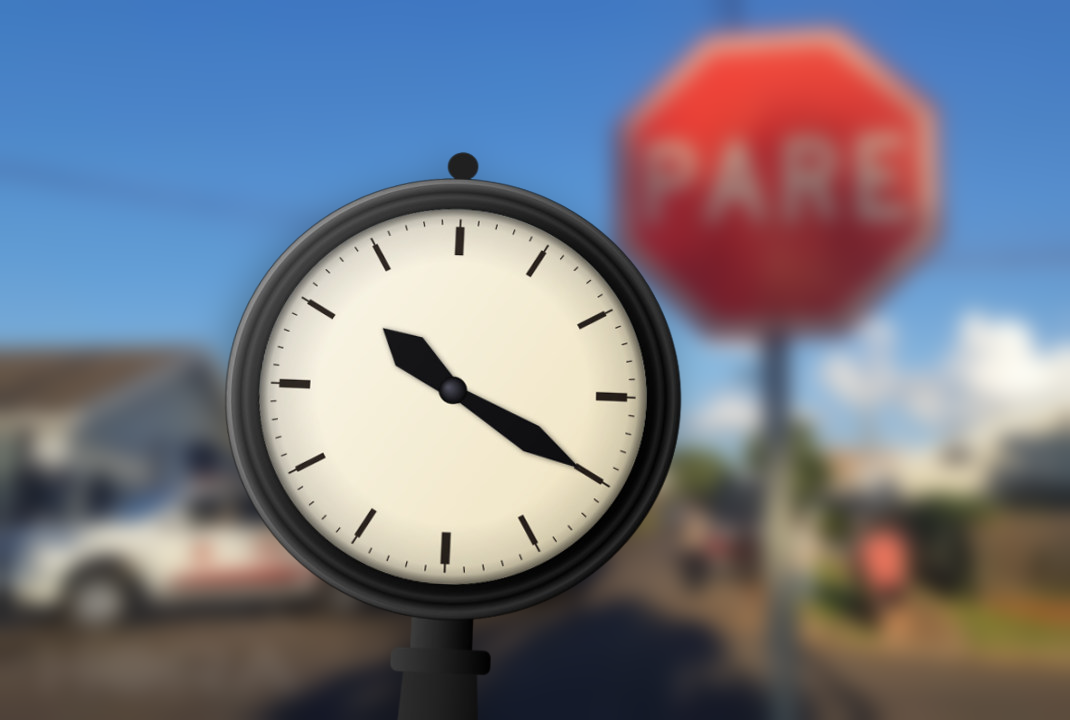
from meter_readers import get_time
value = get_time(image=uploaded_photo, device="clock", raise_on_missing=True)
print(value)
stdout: 10:20
